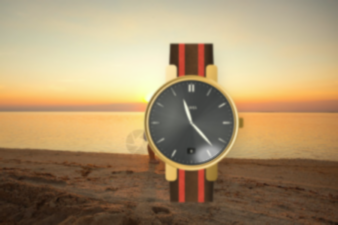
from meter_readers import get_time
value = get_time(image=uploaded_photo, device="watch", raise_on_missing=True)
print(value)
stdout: 11:23
